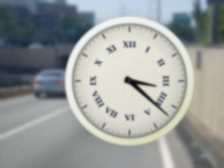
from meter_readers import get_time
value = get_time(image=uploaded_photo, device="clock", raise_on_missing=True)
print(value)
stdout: 3:22
